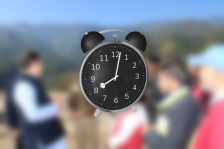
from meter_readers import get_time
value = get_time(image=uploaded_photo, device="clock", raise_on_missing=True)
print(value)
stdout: 8:02
